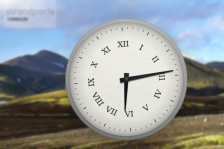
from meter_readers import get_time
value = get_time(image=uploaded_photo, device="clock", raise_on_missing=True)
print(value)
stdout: 6:14
